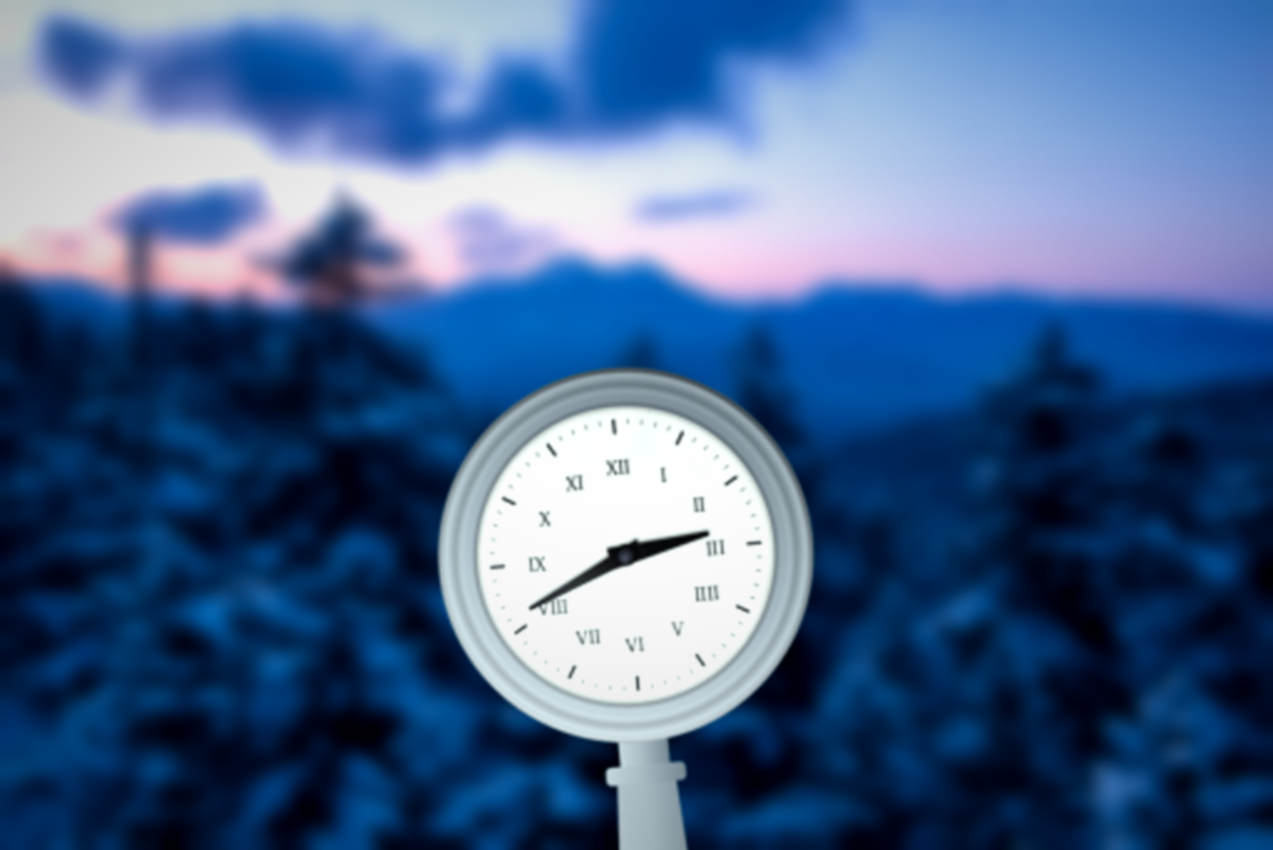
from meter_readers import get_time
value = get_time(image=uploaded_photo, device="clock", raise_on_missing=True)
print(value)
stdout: 2:41
